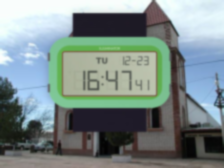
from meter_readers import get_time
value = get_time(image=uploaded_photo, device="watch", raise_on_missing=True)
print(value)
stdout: 16:47:41
